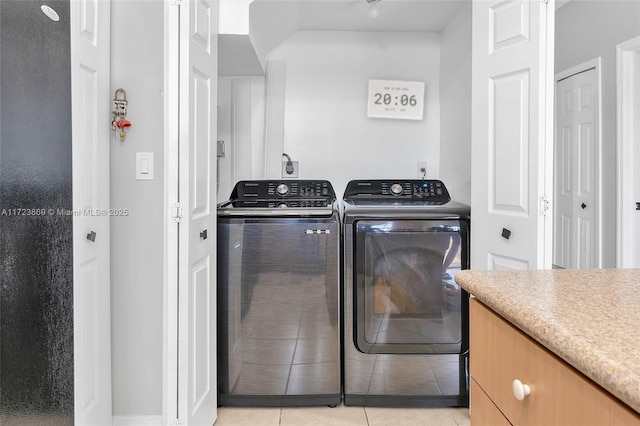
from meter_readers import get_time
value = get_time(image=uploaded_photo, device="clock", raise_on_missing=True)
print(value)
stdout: 20:06
